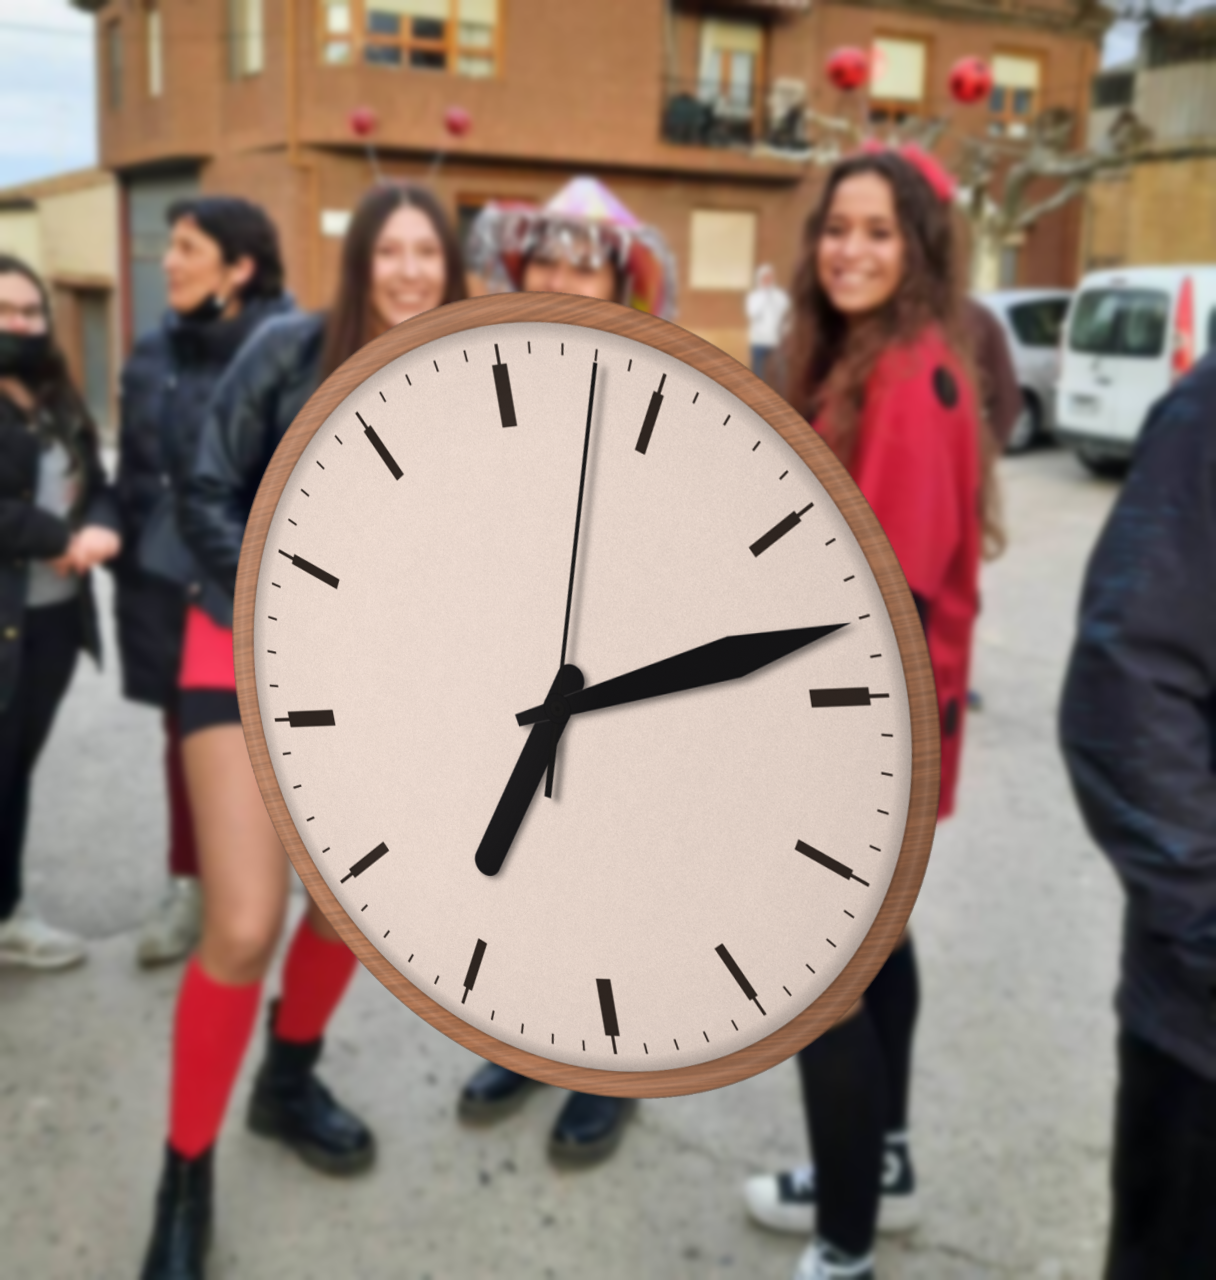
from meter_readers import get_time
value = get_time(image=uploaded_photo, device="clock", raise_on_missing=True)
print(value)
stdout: 7:13:03
